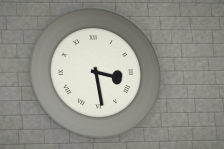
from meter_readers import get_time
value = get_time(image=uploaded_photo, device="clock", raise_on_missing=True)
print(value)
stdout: 3:29
